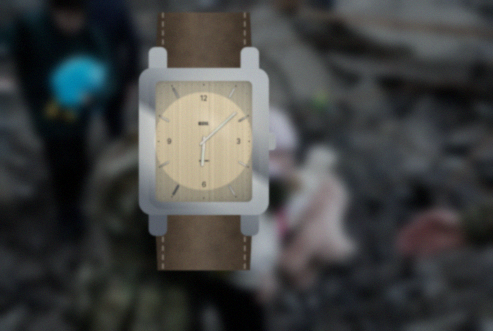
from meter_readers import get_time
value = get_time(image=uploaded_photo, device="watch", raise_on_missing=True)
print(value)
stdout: 6:08
